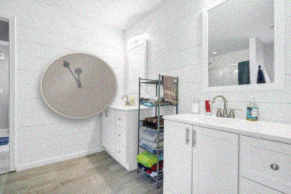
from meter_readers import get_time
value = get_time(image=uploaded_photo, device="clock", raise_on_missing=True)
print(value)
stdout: 11:55
